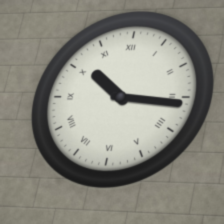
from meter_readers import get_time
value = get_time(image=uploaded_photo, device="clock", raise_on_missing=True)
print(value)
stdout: 10:16
